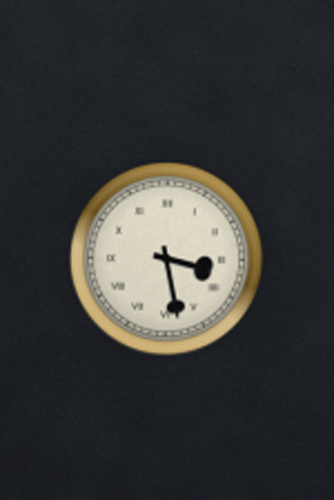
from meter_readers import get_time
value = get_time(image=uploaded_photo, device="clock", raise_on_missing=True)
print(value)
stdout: 3:28
